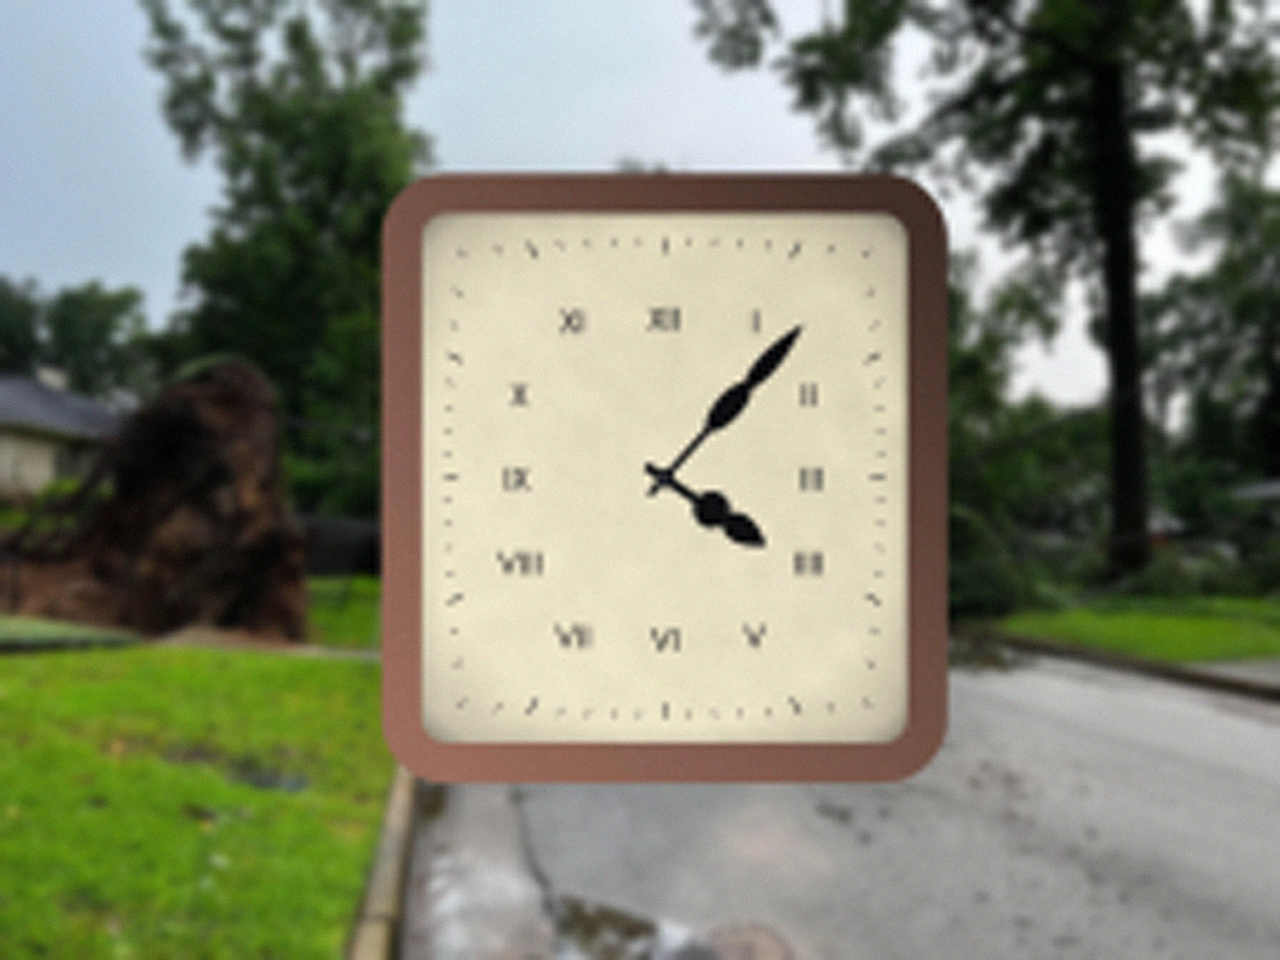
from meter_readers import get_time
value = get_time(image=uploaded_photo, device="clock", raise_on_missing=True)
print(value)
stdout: 4:07
